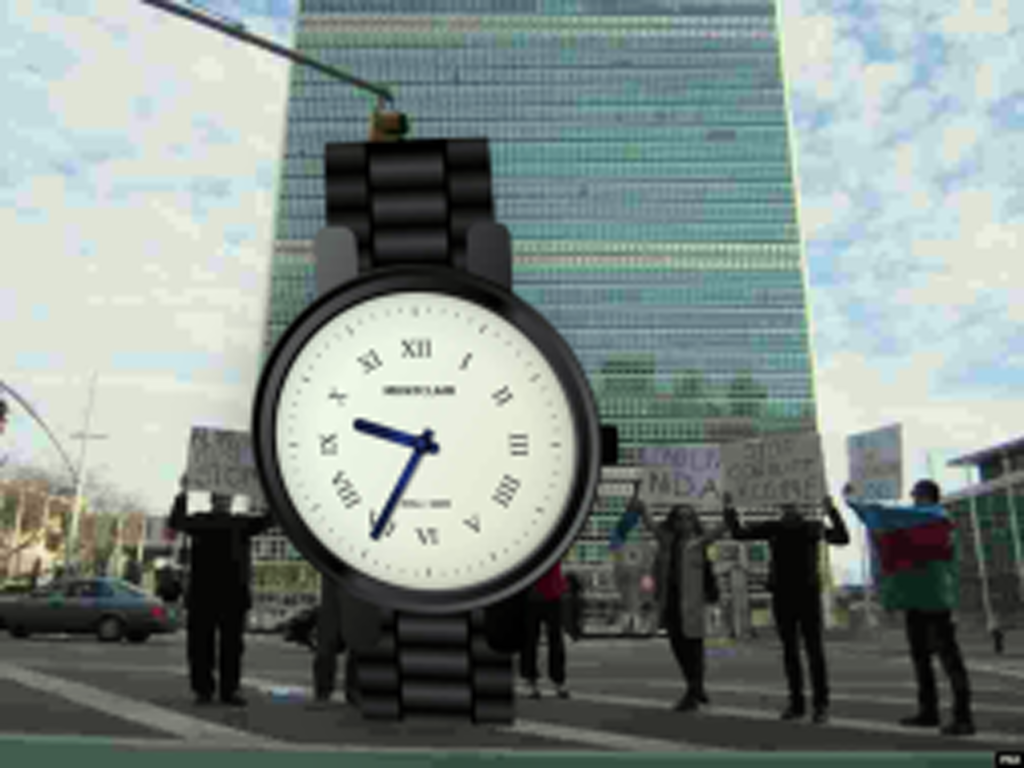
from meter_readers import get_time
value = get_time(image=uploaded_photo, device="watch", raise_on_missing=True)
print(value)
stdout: 9:35
